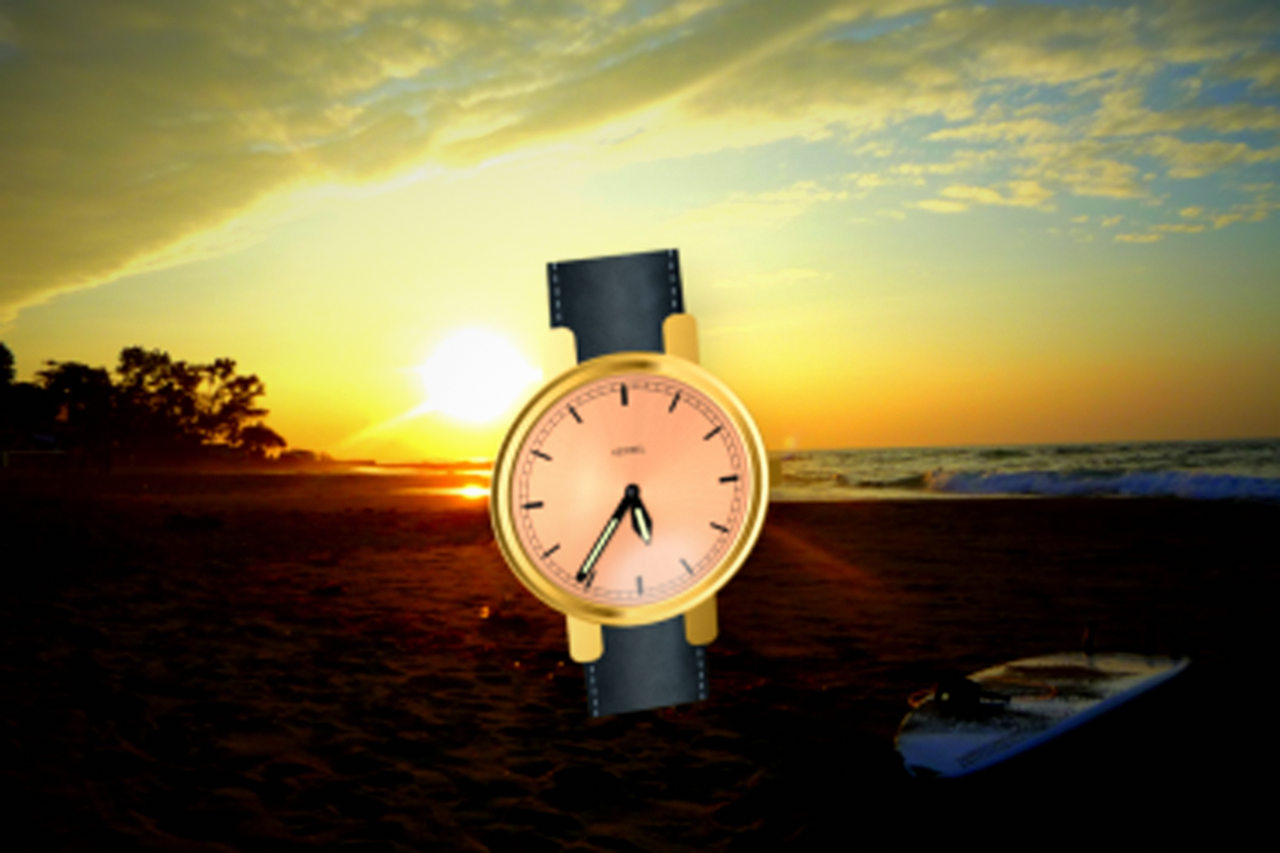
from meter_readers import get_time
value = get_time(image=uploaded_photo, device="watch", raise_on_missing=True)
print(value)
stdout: 5:36
